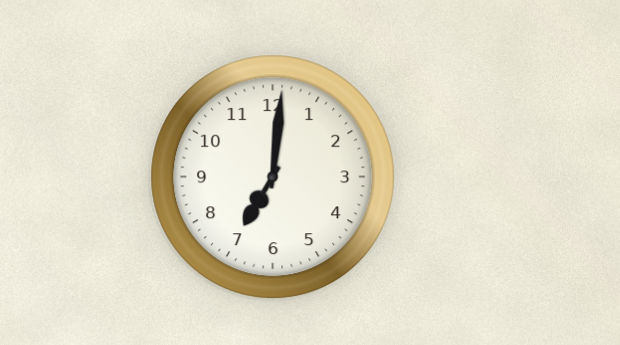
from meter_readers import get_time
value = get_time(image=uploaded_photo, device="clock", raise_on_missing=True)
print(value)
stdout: 7:01
